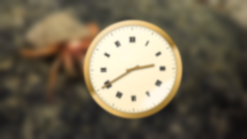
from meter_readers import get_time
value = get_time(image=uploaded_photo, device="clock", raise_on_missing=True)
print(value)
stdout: 2:40
